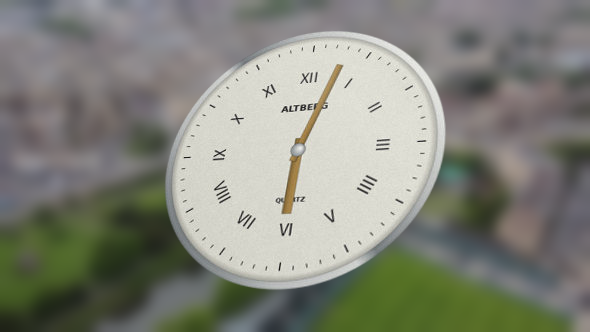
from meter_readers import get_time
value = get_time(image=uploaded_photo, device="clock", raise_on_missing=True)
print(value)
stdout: 6:03
